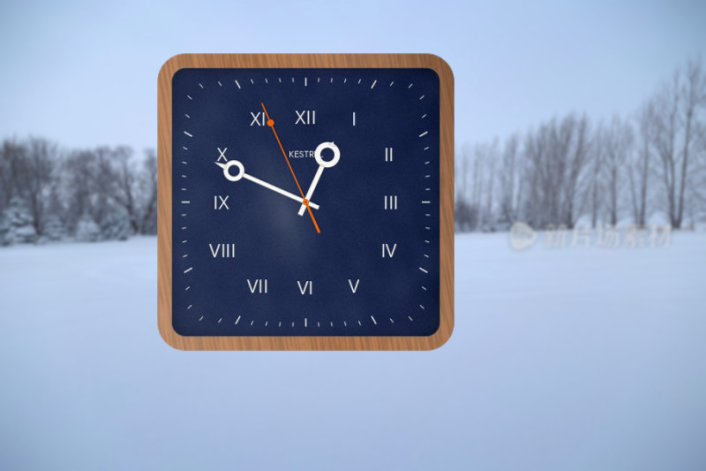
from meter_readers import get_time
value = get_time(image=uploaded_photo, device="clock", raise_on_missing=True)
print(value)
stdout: 12:48:56
